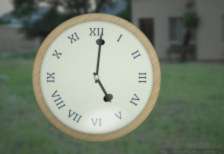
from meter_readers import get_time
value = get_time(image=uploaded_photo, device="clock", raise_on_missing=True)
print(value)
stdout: 5:01
